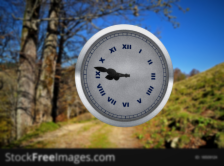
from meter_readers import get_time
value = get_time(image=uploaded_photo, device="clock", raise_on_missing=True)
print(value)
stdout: 8:47
